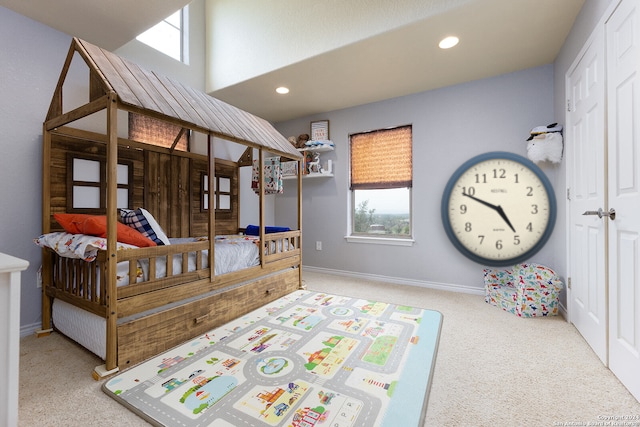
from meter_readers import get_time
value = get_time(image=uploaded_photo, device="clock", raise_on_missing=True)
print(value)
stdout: 4:49
